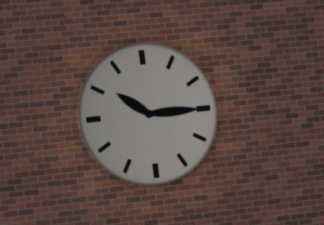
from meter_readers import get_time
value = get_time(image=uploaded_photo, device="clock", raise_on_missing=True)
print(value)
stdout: 10:15
